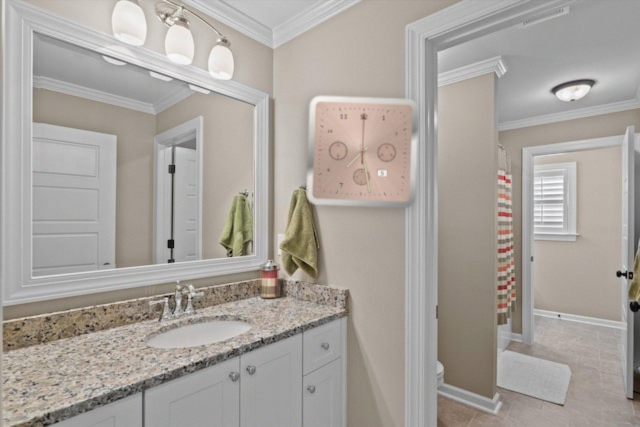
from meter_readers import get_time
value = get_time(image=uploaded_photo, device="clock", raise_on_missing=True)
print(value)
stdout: 7:28
